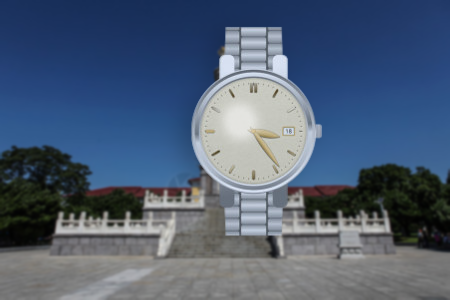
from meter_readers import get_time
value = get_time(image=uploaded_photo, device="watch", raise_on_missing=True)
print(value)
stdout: 3:24
